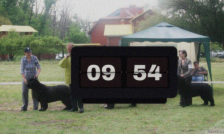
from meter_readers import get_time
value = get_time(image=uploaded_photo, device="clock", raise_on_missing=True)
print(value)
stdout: 9:54
